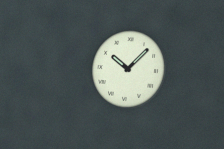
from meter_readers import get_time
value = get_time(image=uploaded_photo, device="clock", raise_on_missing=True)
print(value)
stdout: 10:07
